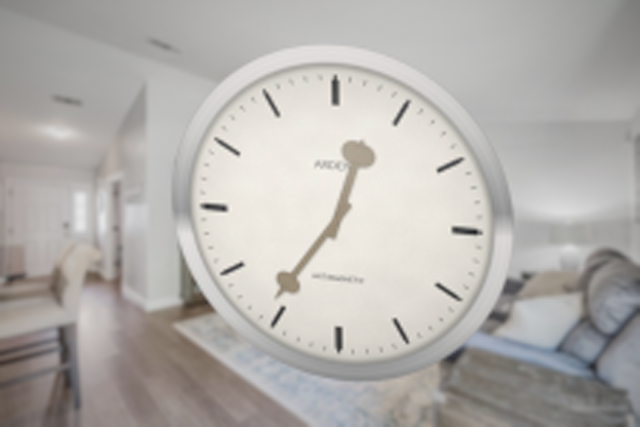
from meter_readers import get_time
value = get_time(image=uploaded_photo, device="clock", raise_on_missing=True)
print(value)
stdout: 12:36
